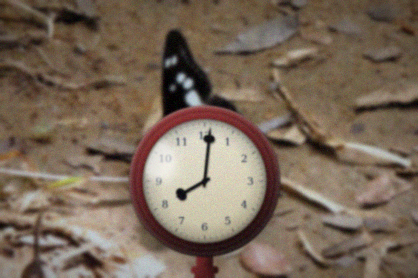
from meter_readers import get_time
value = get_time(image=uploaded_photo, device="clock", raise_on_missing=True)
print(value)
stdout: 8:01
